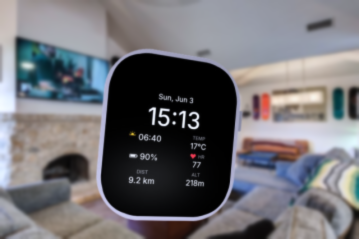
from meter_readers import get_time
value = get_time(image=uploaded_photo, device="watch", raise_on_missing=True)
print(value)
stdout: 15:13
